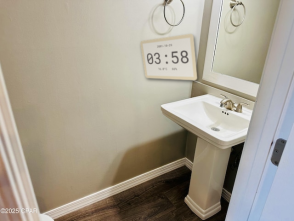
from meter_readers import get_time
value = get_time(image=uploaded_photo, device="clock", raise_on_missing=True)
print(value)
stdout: 3:58
